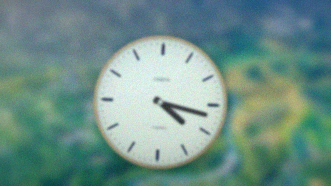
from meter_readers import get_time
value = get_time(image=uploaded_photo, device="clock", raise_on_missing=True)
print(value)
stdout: 4:17
